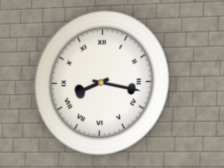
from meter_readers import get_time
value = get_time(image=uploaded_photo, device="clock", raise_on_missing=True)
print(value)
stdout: 8:17
